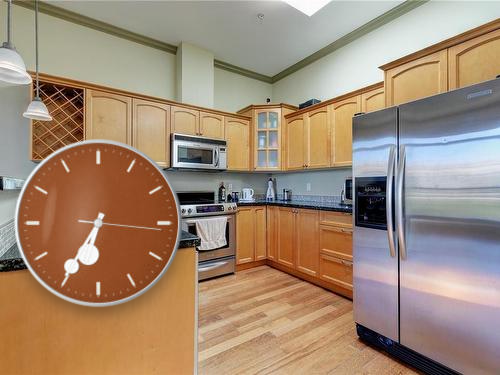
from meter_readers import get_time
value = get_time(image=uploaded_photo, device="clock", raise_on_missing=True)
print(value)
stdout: 6:35:16
